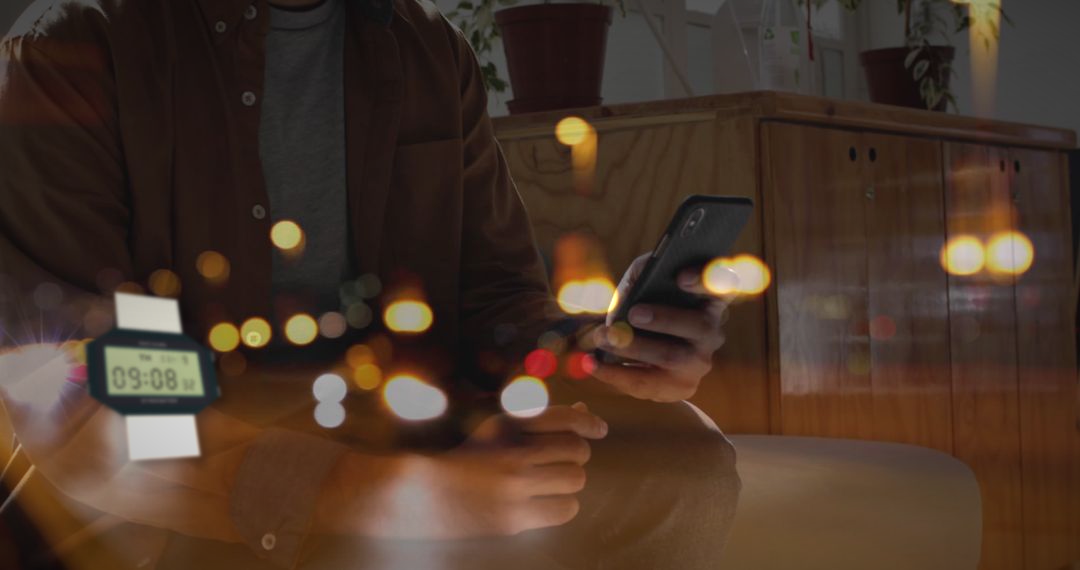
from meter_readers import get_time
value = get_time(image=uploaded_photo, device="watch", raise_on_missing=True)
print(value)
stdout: 9:08
